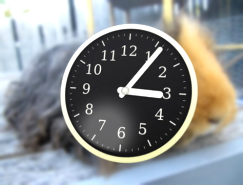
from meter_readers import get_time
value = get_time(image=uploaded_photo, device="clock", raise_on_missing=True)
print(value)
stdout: 3:06
